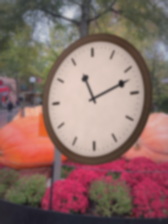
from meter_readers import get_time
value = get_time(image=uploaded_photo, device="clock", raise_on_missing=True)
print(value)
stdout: 11:12
